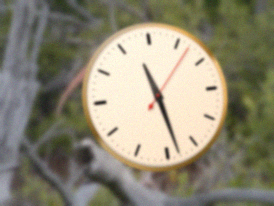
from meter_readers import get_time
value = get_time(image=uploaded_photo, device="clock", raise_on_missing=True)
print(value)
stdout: 11:28:07
